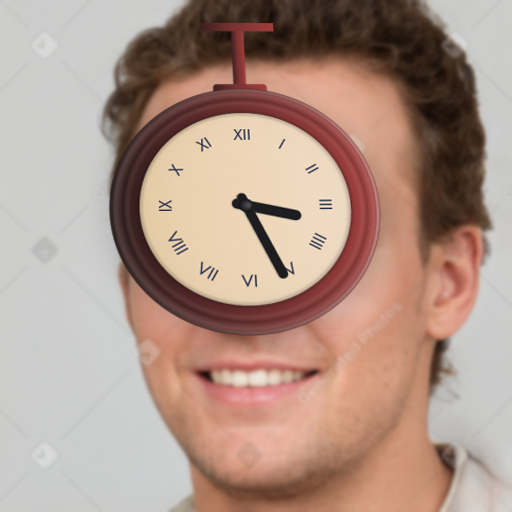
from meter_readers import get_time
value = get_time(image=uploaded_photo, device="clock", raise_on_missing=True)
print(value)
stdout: 3:26
